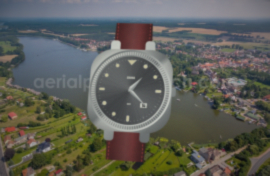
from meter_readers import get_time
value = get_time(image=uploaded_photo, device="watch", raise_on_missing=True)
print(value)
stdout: 1:22
